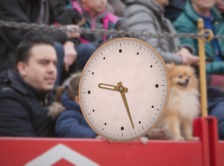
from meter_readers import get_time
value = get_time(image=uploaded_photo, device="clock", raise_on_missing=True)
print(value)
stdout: 9:27
